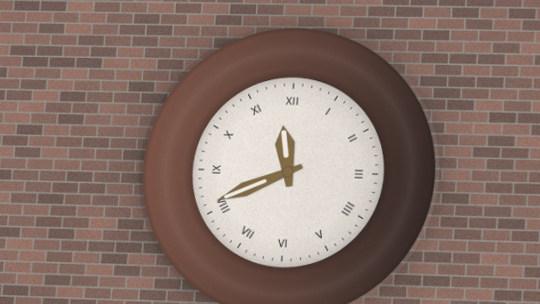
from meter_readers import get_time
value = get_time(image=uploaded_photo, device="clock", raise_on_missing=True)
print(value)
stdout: 11:41
